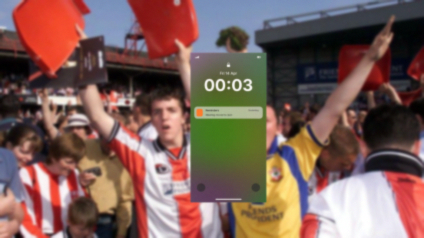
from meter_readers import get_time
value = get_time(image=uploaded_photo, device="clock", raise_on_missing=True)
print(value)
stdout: 0:03
